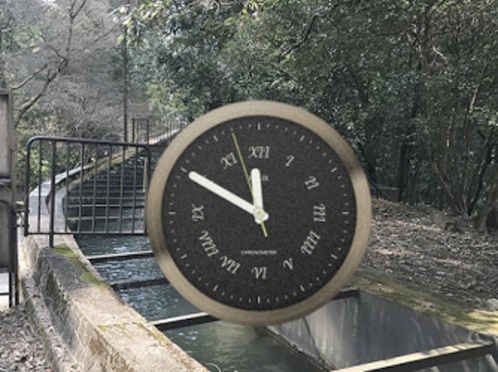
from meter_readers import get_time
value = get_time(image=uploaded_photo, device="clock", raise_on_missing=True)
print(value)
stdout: 11:49:57
